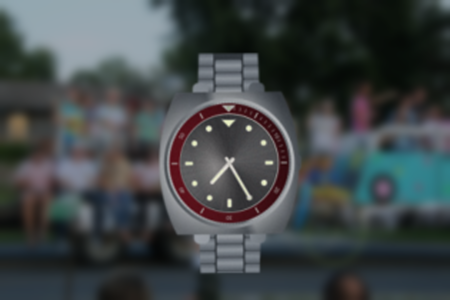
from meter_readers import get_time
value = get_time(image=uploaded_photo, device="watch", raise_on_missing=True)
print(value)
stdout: 7:25
